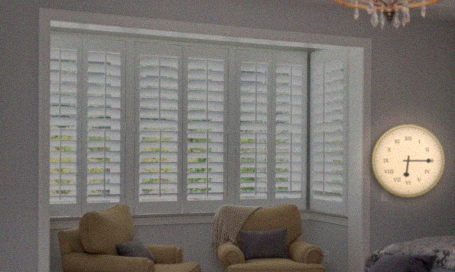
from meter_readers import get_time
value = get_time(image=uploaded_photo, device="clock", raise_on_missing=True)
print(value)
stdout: 6:15
